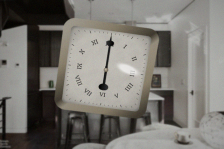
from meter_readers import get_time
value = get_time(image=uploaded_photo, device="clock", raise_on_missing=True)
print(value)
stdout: 6:00
